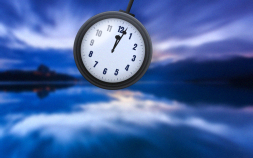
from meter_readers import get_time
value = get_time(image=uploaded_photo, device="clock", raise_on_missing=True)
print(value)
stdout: 12:02
